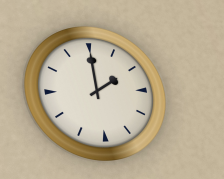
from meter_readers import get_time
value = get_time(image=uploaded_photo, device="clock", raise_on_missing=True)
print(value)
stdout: 2:00
